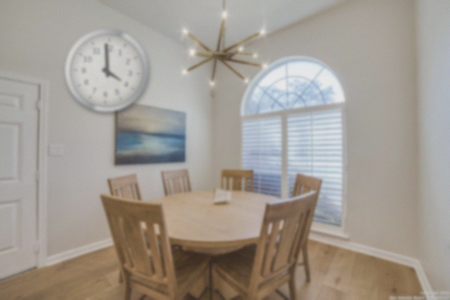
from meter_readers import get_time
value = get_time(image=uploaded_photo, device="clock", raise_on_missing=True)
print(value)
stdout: 3:59
